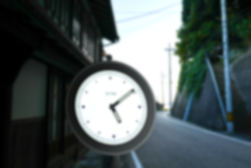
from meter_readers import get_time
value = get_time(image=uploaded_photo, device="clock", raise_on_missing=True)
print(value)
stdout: 5:09
